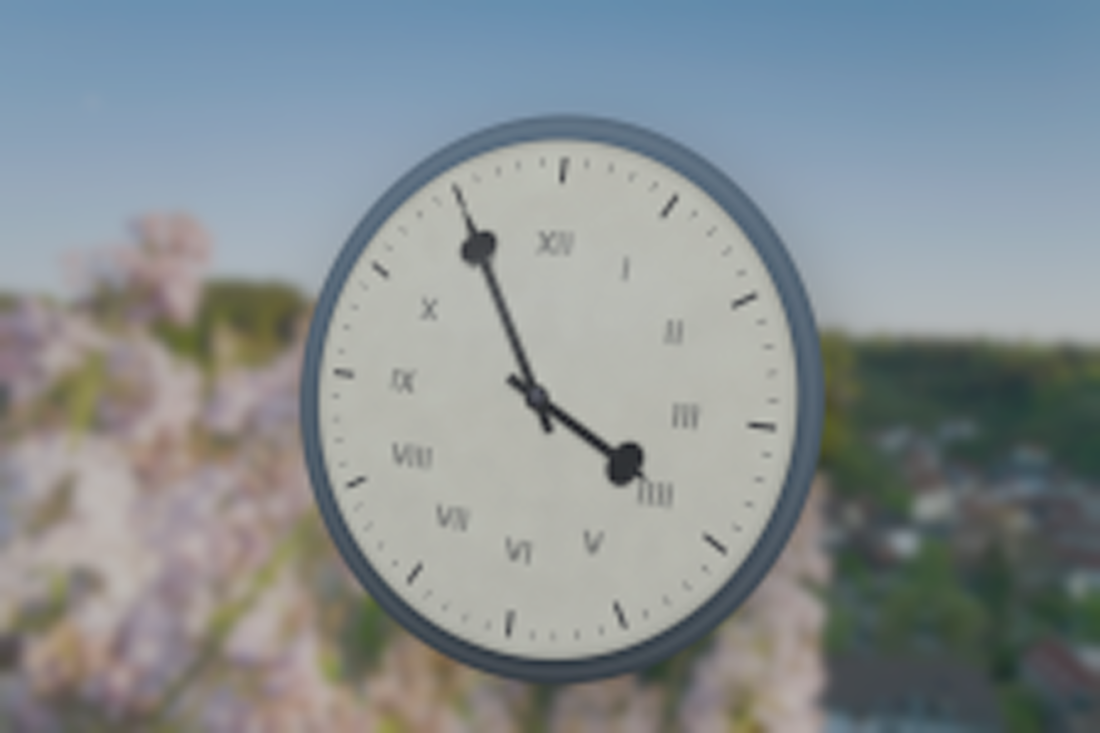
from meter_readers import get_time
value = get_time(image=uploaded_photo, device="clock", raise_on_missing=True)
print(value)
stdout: 3:55
